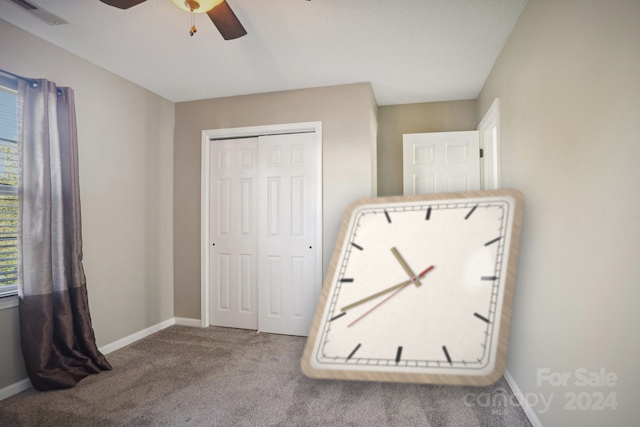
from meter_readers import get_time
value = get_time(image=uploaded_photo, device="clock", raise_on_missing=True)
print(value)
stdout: 10:40:38
